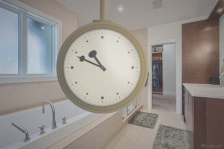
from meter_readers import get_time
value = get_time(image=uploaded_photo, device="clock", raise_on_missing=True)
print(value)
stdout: 10:49
